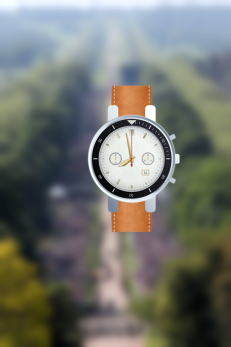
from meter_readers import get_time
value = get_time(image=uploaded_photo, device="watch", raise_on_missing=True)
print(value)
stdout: 7:58
